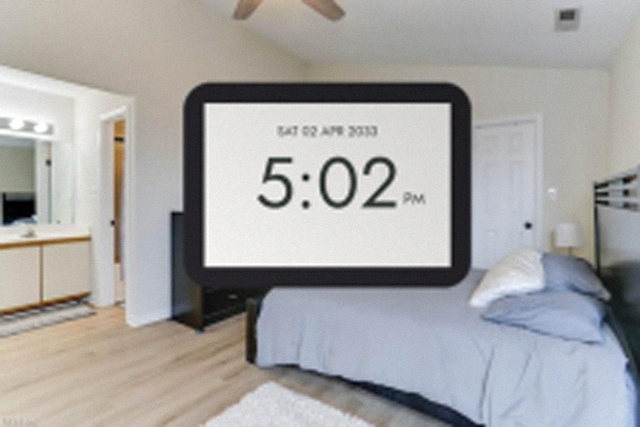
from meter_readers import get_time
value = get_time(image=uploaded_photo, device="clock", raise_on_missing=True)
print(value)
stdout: 5:02
